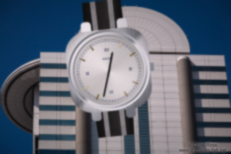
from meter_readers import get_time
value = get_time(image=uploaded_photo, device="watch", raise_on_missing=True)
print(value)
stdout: 12:33
